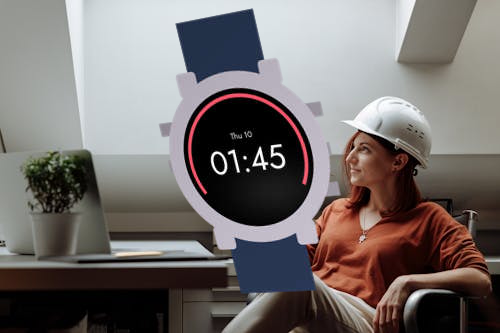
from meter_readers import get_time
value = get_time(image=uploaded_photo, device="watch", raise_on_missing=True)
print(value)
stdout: 1:45
